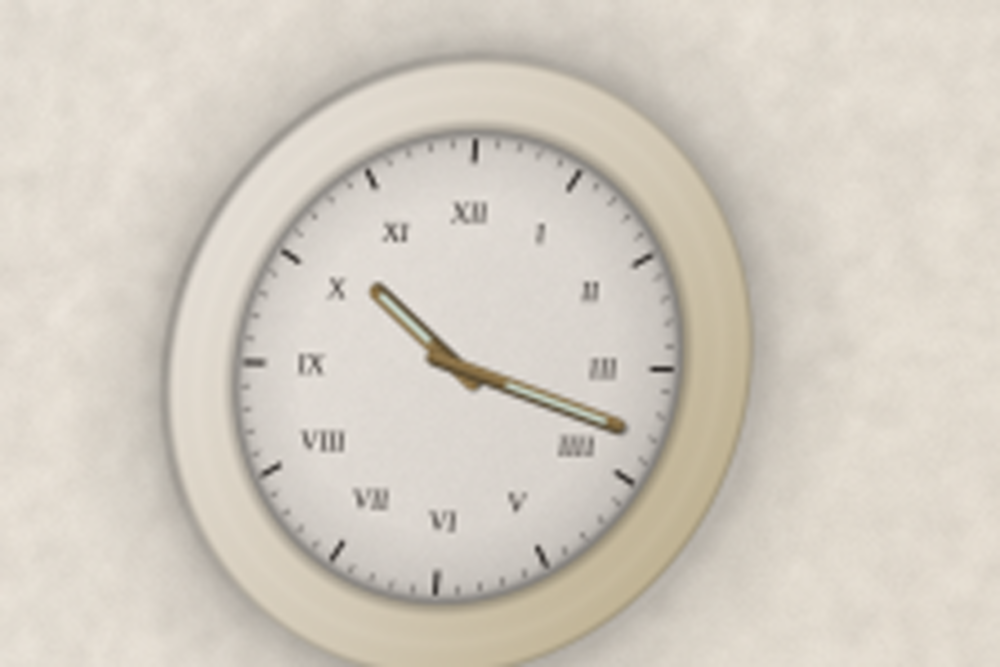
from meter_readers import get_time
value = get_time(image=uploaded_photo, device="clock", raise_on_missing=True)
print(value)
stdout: 10:18
